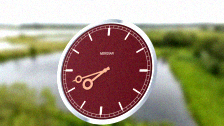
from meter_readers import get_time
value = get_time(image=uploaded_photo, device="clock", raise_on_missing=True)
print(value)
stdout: 7:42
